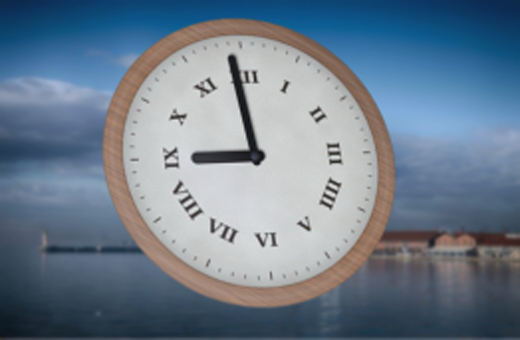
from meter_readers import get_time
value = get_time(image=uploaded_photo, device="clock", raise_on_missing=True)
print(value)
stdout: 8:59
